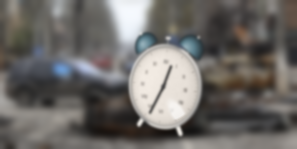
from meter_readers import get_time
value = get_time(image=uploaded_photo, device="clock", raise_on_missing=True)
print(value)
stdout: 12:34
